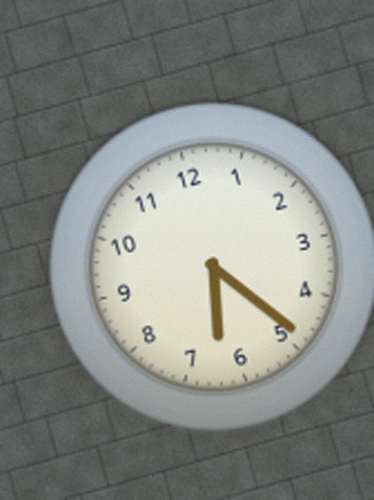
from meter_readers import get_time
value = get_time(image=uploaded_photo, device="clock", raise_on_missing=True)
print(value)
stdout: 6:24
